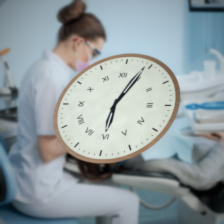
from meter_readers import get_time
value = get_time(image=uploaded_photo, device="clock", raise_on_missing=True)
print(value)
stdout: 6:04
